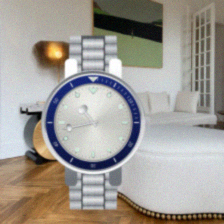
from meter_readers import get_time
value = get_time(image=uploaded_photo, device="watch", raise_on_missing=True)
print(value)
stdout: 10:43
